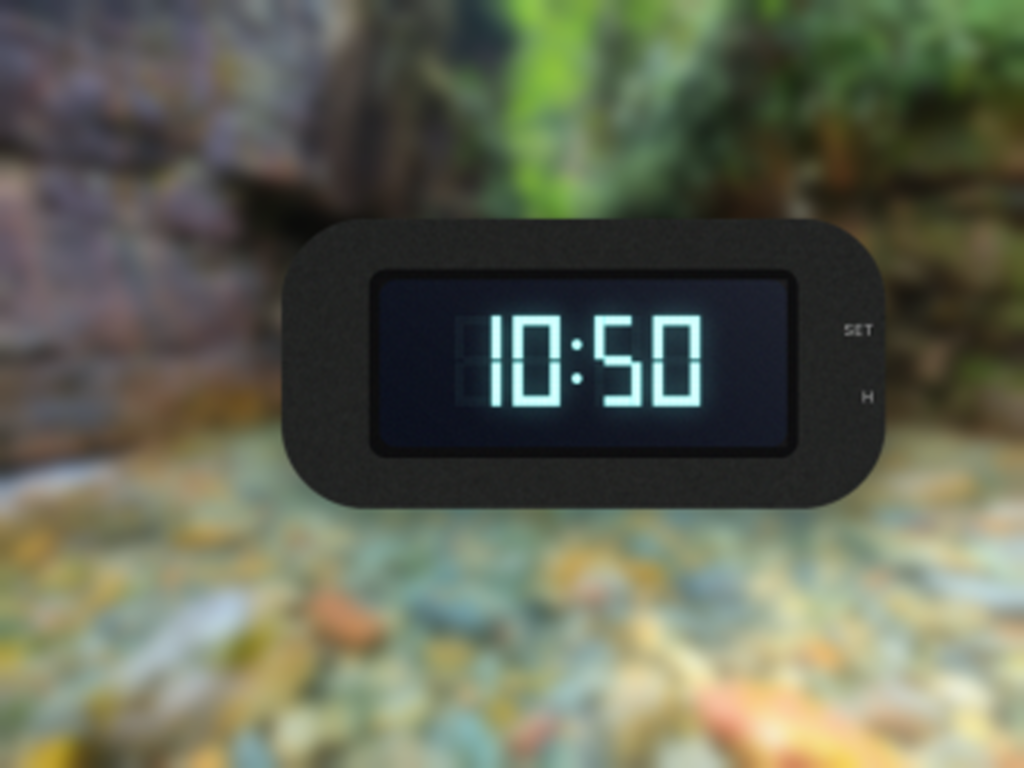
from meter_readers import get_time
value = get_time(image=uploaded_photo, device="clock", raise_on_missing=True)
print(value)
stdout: 10:50
